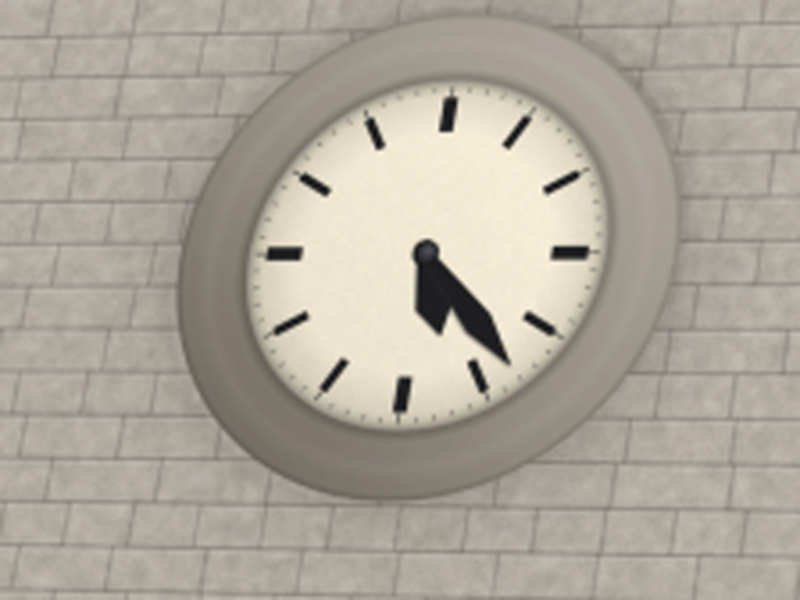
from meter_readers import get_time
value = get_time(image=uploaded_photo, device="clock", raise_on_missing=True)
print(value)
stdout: 5:23
